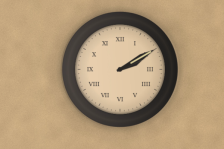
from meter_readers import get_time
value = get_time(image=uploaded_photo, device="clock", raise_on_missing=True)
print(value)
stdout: 2:10
